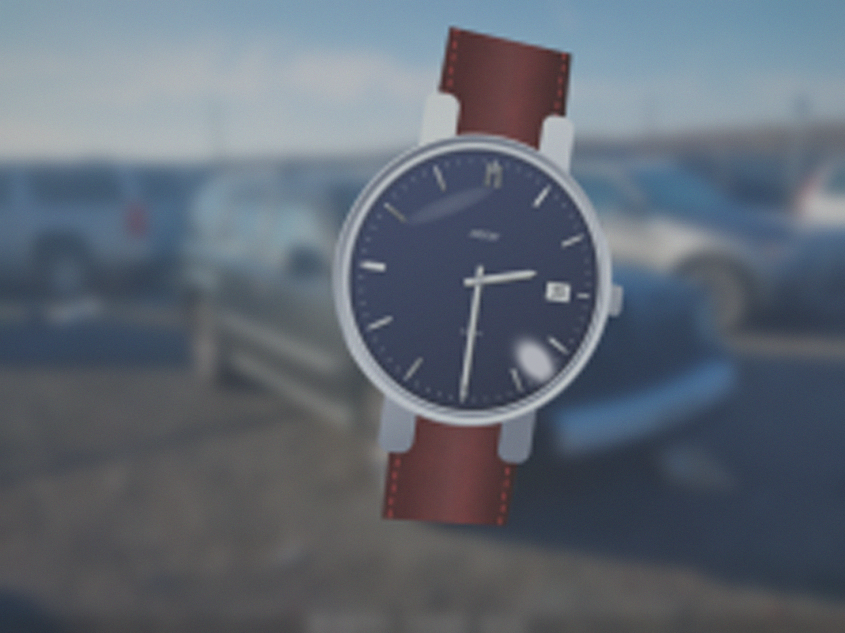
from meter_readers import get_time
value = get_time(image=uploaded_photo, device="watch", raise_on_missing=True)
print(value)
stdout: 2:30
